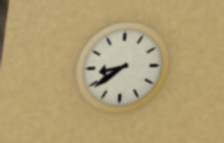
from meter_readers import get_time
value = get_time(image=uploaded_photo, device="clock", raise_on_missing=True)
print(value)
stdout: 8:39
